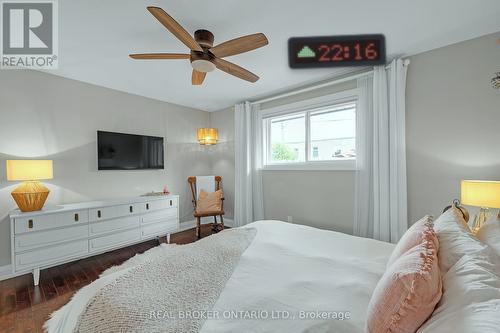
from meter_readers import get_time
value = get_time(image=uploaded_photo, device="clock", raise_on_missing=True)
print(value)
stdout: 22:16
